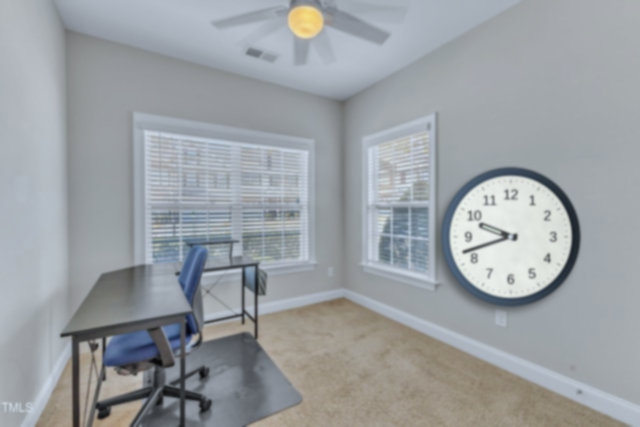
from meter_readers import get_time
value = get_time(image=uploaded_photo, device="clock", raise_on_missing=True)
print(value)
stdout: 9:42
